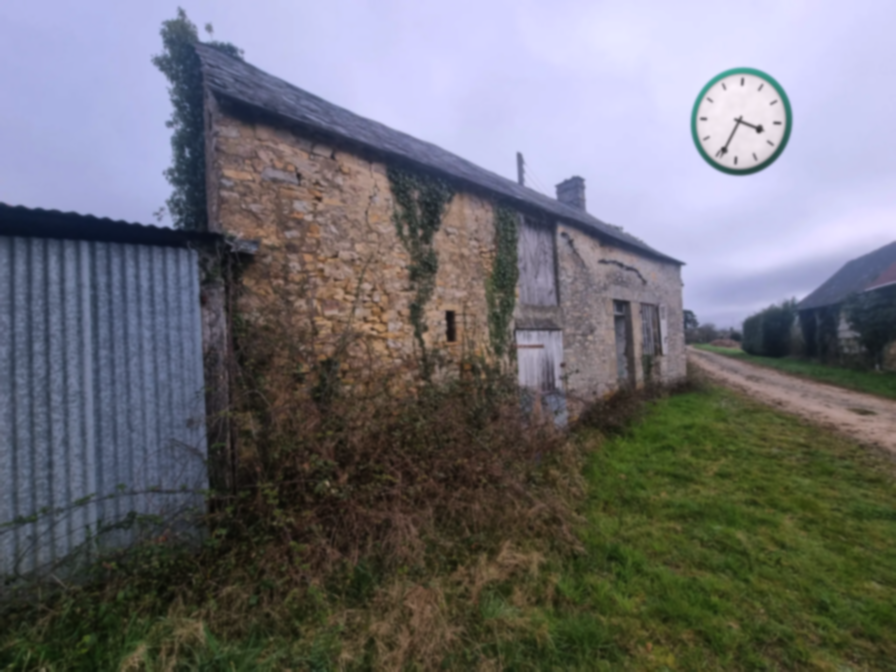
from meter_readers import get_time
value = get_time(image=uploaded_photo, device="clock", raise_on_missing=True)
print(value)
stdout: 3:34
